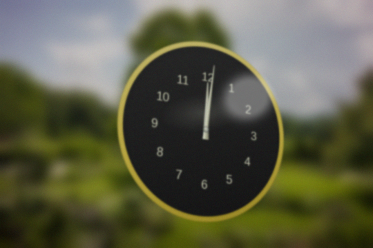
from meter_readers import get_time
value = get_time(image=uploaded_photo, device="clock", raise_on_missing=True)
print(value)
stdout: 12:01
